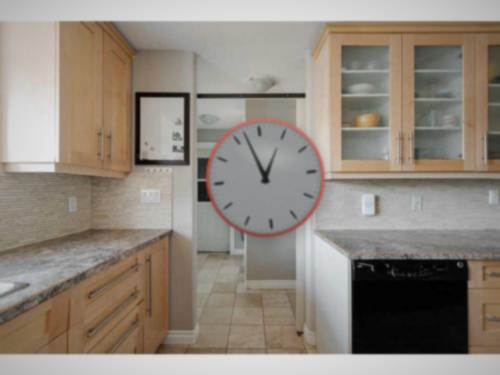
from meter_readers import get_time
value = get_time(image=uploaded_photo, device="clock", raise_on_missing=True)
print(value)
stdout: 12:57
